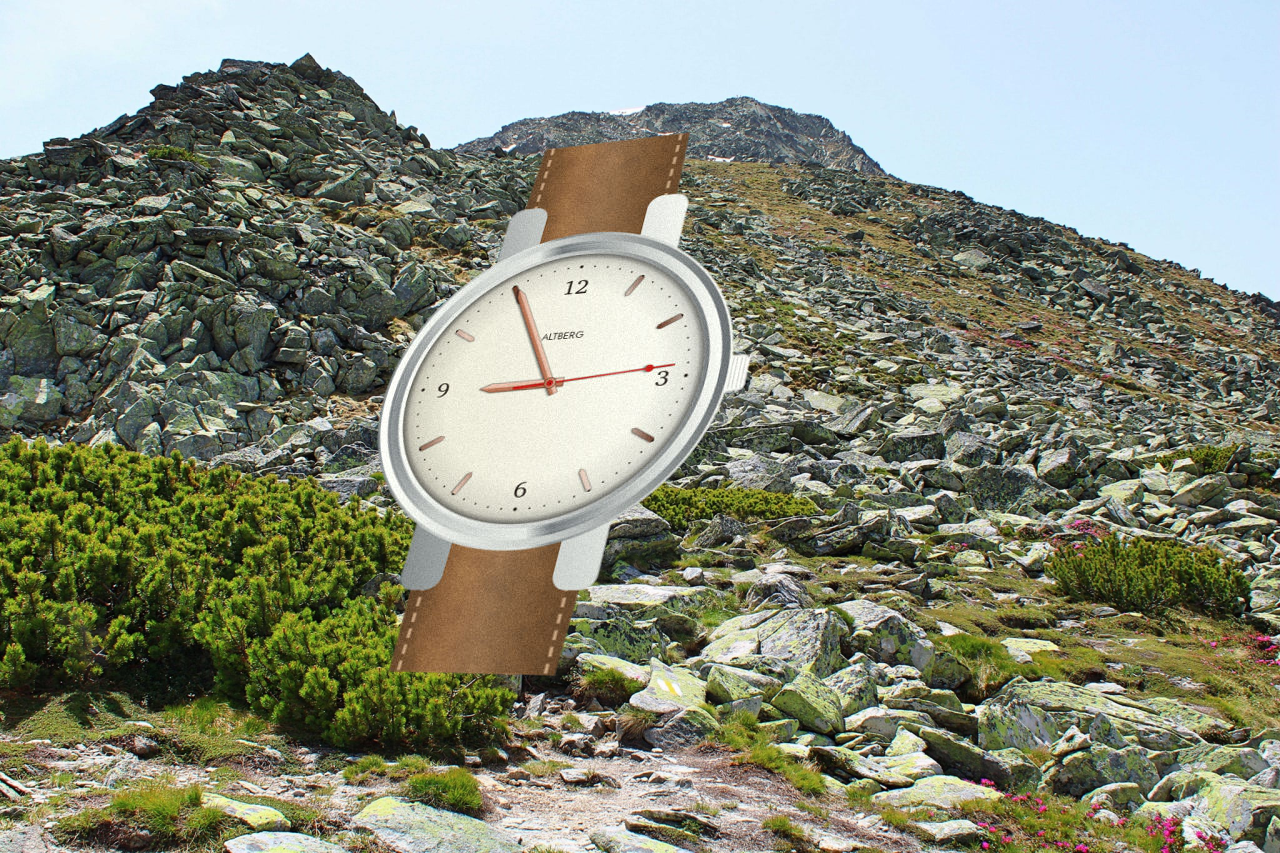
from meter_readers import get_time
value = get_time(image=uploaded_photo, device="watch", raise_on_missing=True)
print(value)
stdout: 8:55:14
